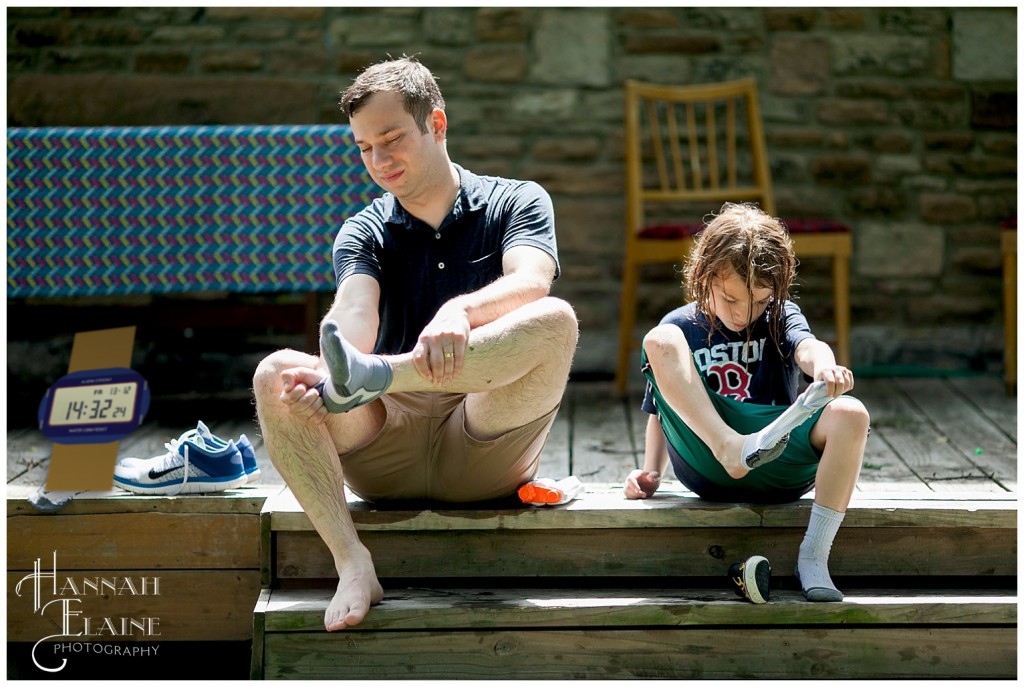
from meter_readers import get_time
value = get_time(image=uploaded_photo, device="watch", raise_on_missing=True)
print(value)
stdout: 14:32
